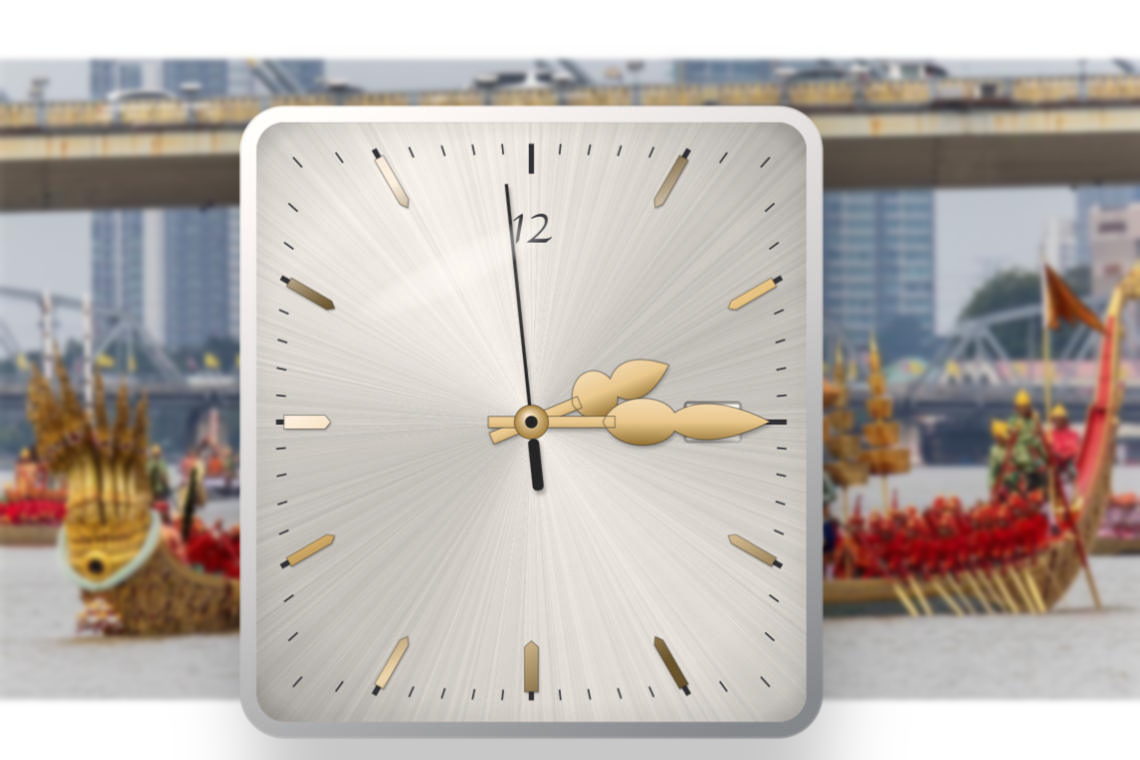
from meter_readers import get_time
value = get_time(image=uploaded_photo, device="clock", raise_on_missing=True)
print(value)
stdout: 2:14:59
